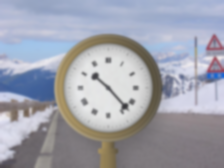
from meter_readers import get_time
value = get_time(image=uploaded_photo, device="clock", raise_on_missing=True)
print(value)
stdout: 10:23
